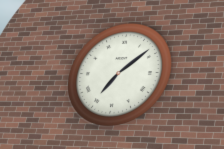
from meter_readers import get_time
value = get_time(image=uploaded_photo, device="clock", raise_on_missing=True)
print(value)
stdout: 7:08
